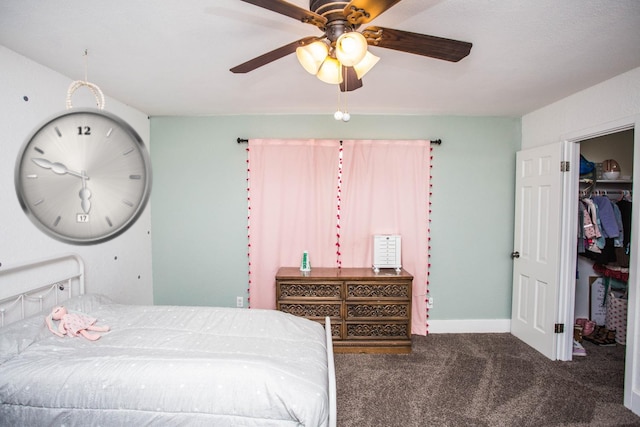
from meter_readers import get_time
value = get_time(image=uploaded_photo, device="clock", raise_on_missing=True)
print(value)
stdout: 5:48
